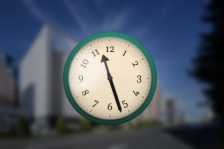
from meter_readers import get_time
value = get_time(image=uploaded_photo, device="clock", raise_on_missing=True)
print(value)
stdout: 11:27
